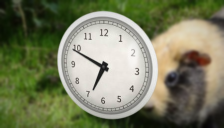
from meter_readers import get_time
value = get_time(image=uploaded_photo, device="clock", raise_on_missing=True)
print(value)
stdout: 6:49
